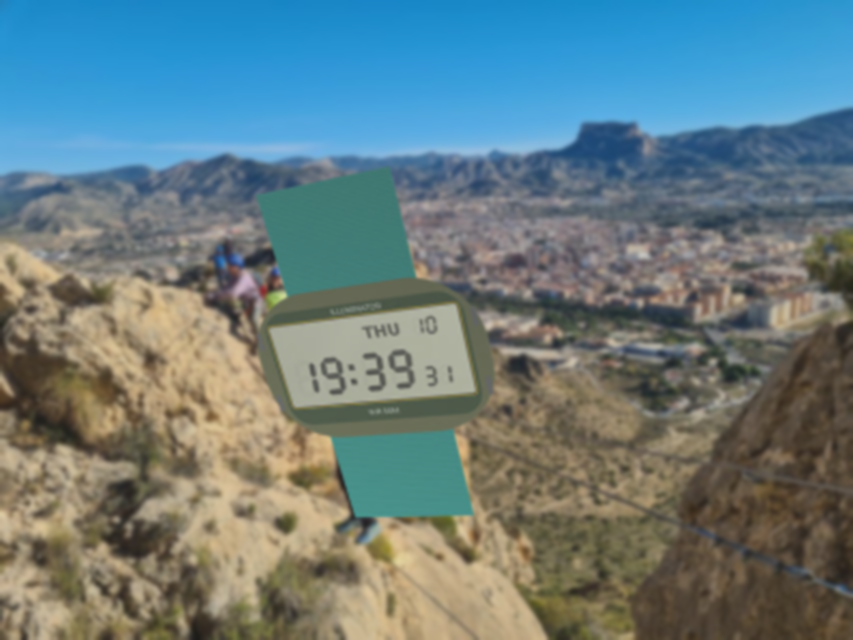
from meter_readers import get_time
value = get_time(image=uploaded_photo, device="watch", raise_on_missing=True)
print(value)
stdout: 19:39:31
